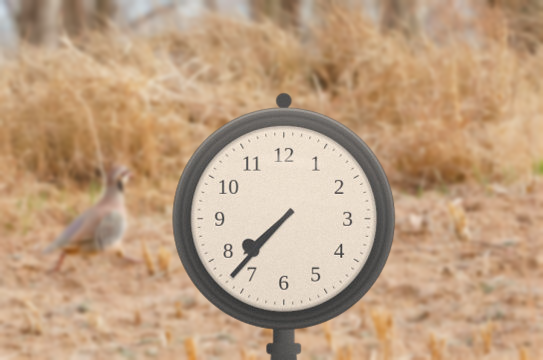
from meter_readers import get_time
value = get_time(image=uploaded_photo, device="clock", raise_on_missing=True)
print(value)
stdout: 7:37
